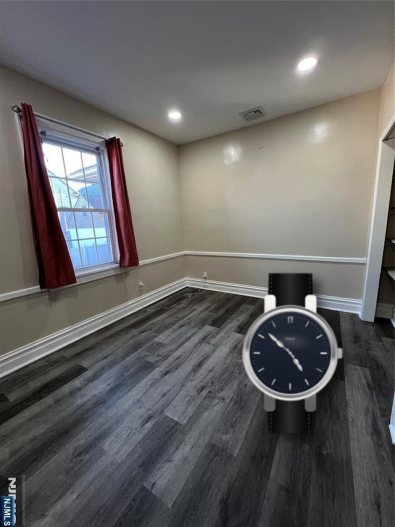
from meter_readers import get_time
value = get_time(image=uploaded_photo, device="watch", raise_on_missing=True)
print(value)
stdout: 4:52
